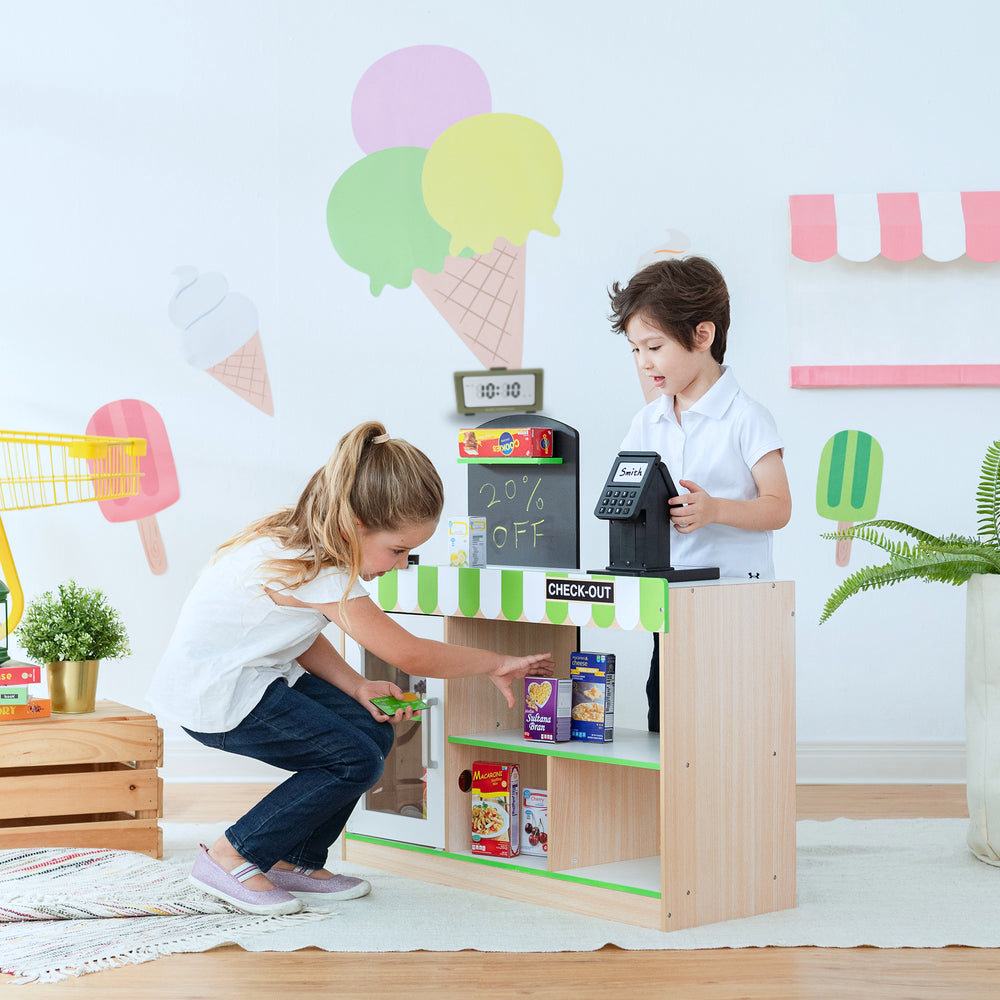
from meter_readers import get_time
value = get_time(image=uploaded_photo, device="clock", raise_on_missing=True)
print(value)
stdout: 10:10
